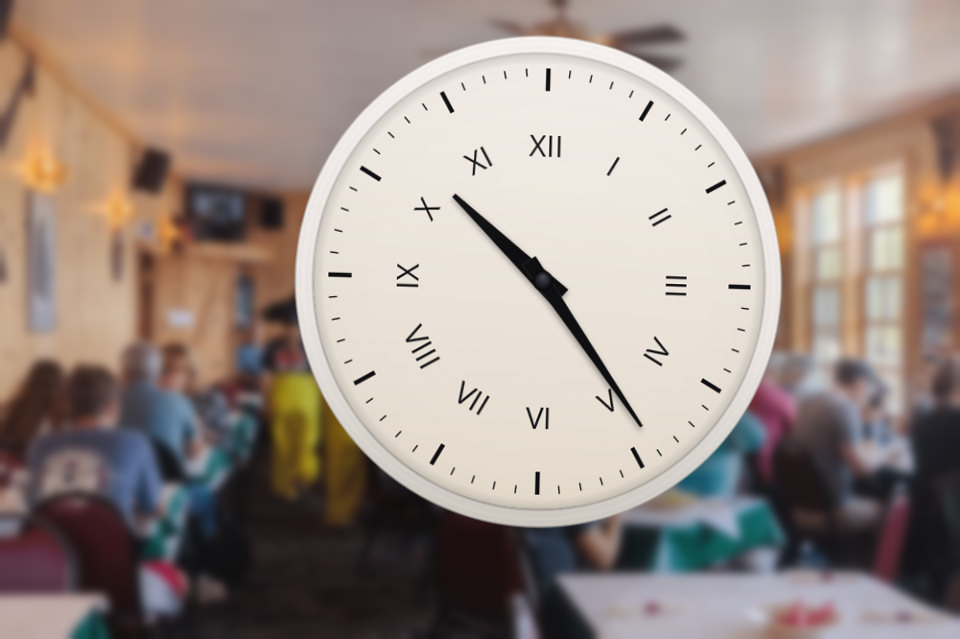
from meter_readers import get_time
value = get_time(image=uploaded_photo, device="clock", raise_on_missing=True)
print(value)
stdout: 10:24
